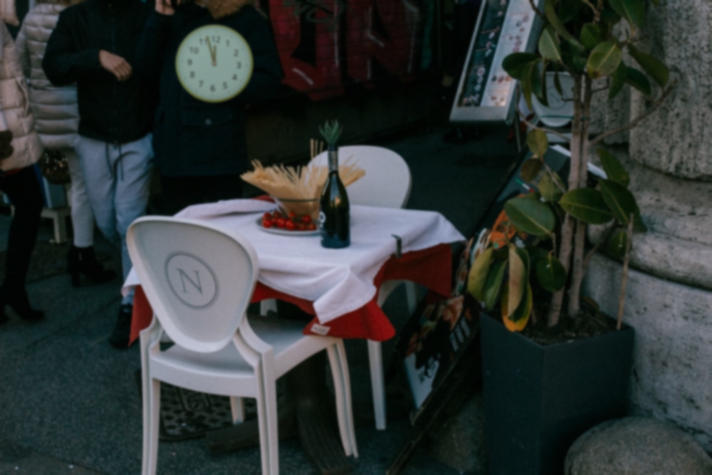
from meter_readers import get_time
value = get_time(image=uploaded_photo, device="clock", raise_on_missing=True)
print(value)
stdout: 11:57
